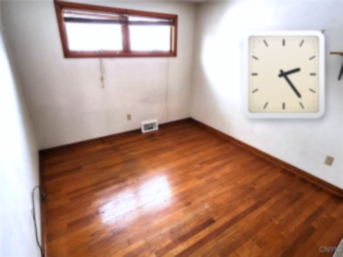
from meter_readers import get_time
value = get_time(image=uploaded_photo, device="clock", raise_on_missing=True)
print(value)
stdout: 2:24
